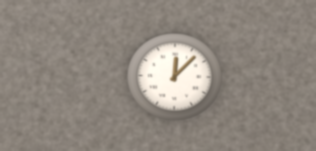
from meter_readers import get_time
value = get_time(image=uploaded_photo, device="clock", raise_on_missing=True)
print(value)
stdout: 12:07
